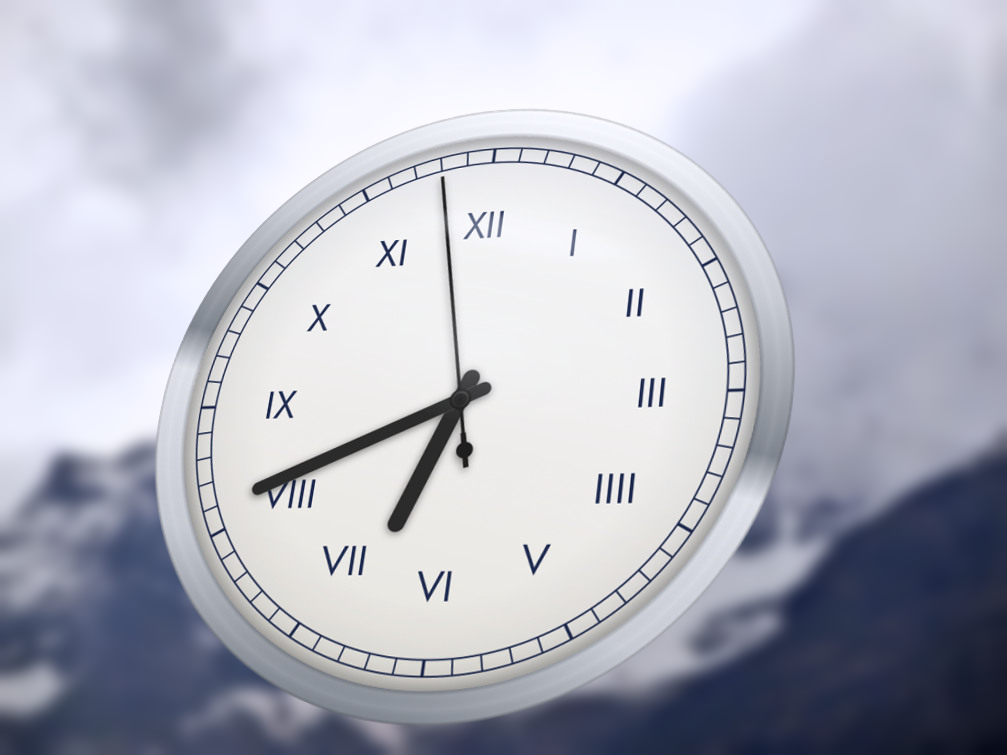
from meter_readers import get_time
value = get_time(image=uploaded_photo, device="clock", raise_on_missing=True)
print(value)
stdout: 6:40:58
